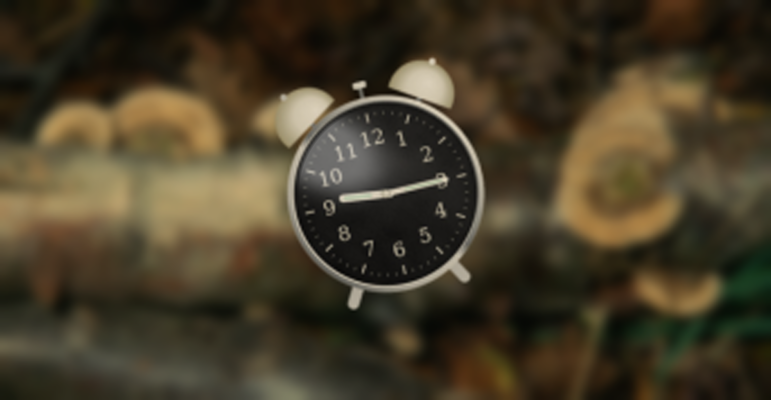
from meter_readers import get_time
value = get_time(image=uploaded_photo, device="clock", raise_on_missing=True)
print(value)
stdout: 9:15
